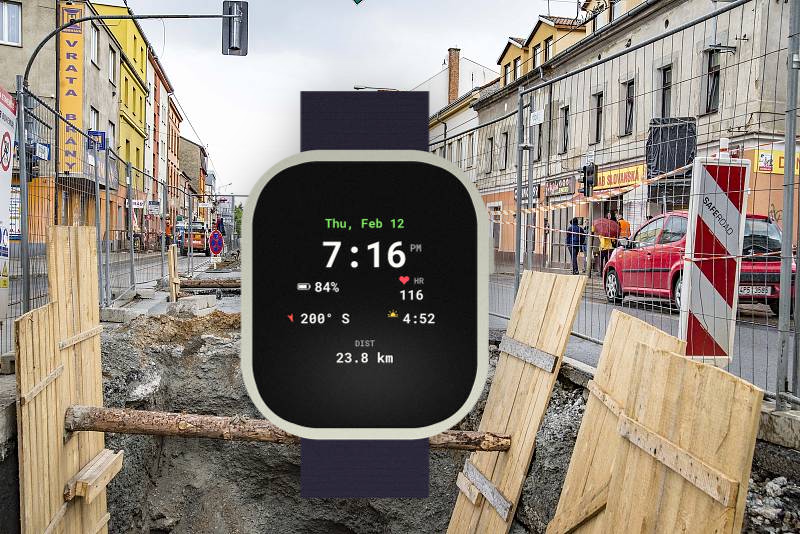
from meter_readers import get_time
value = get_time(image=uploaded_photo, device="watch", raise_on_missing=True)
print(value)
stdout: 7:16
